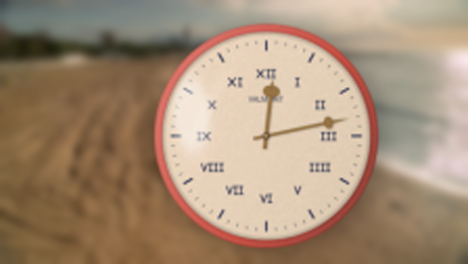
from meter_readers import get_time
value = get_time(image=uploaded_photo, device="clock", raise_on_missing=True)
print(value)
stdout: 12:13
